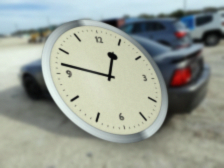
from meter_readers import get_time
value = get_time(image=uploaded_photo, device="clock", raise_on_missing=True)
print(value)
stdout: 12:47
